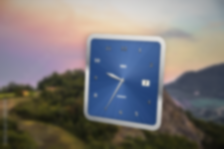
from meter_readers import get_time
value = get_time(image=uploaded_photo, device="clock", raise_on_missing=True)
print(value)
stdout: 9:35
